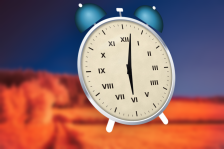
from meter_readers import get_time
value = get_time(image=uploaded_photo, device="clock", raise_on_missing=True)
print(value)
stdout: 6:02
